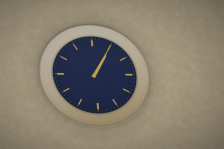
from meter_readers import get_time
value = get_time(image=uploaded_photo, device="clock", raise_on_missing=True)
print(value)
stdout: 1:05
